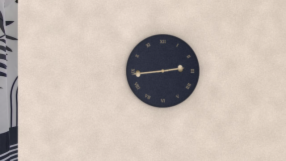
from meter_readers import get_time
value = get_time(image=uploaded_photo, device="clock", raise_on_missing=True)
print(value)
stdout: 2:44
